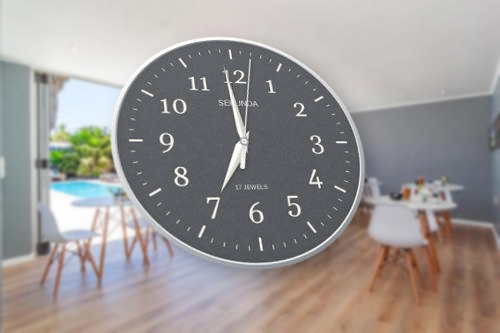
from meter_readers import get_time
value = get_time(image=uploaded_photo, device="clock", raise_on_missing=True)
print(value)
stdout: 6:59:02
